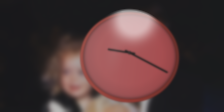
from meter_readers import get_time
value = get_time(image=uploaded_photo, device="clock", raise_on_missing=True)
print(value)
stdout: 9:20
